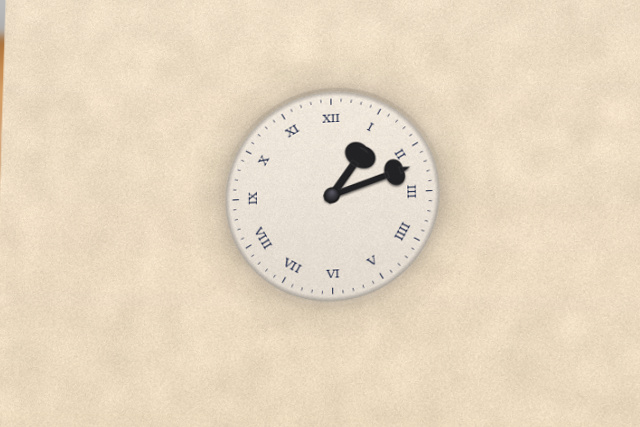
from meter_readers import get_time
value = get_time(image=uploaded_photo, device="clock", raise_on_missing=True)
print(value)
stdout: 1:12
